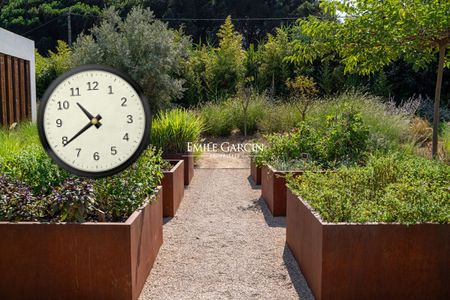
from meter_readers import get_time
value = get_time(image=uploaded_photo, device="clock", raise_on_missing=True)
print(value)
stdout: 10:39
